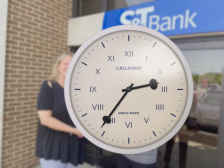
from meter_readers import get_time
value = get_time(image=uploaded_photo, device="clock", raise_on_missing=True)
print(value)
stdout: 2:36
